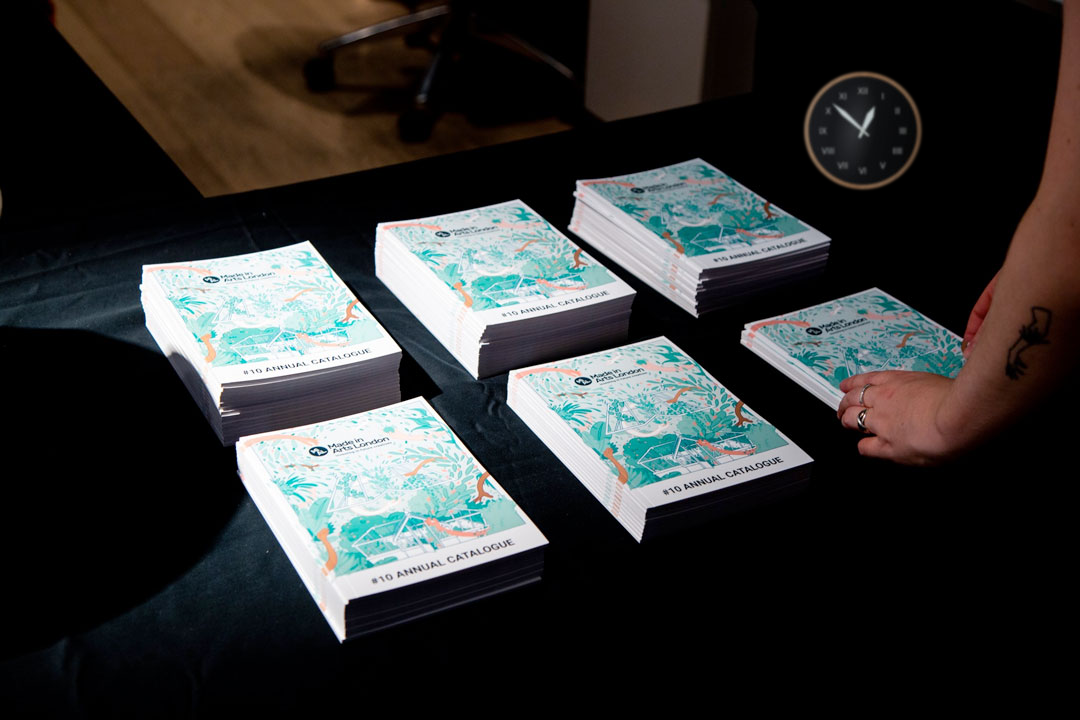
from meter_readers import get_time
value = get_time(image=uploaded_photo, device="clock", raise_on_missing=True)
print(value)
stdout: 12:52
